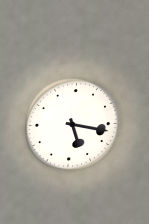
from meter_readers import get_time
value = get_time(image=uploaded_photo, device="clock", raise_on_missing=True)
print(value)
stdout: 5:17
